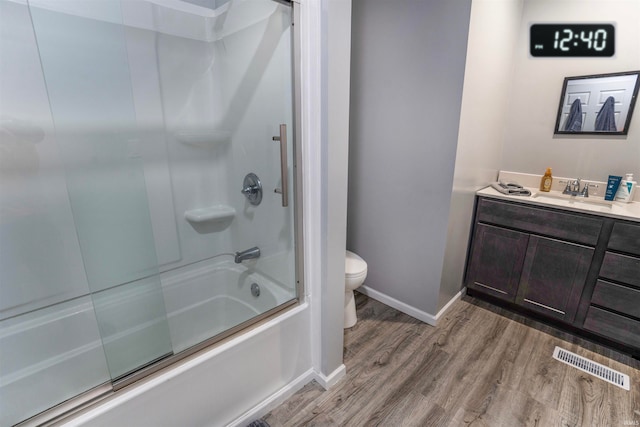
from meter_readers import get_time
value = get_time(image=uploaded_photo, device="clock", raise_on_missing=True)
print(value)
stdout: 12:40
